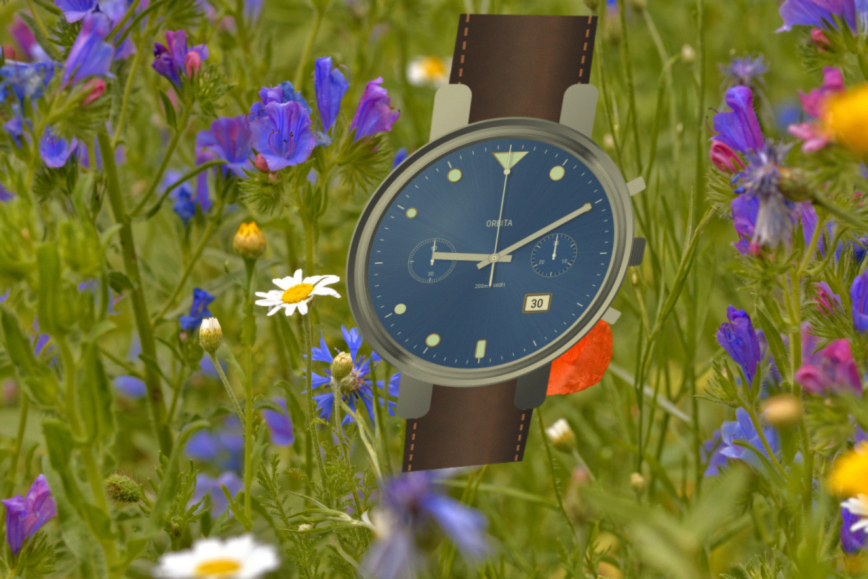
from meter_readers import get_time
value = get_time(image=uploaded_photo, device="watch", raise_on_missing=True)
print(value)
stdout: 9:10
